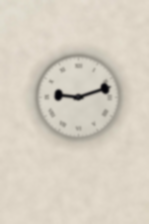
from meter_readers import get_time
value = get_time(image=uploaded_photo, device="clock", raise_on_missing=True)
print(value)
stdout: 9:12
